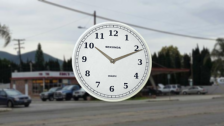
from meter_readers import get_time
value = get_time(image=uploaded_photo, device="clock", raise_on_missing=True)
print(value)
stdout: 10:11
